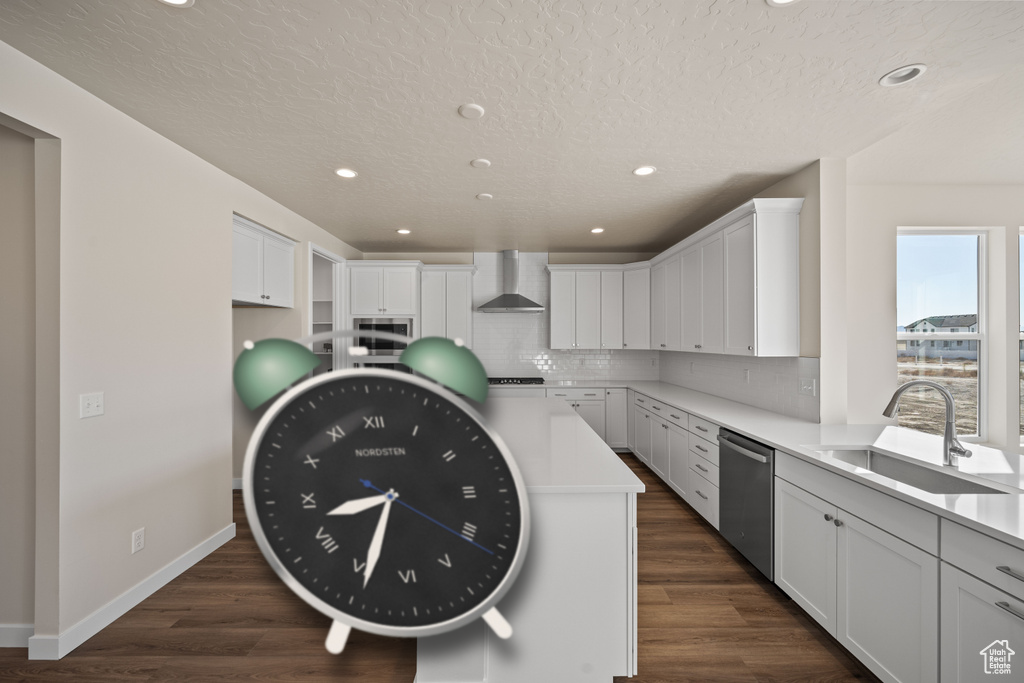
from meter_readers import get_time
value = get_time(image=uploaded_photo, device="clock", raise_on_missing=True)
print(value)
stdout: 8:34:21
